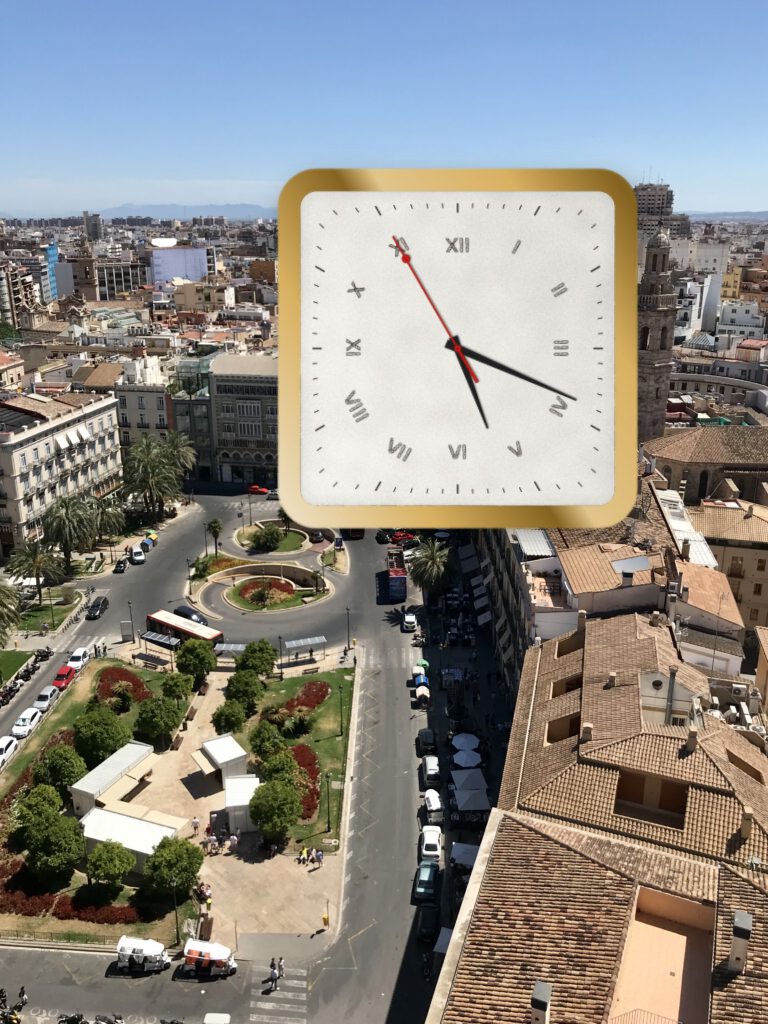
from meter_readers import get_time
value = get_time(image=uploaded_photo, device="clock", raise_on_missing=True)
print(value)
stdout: 5:18:55
